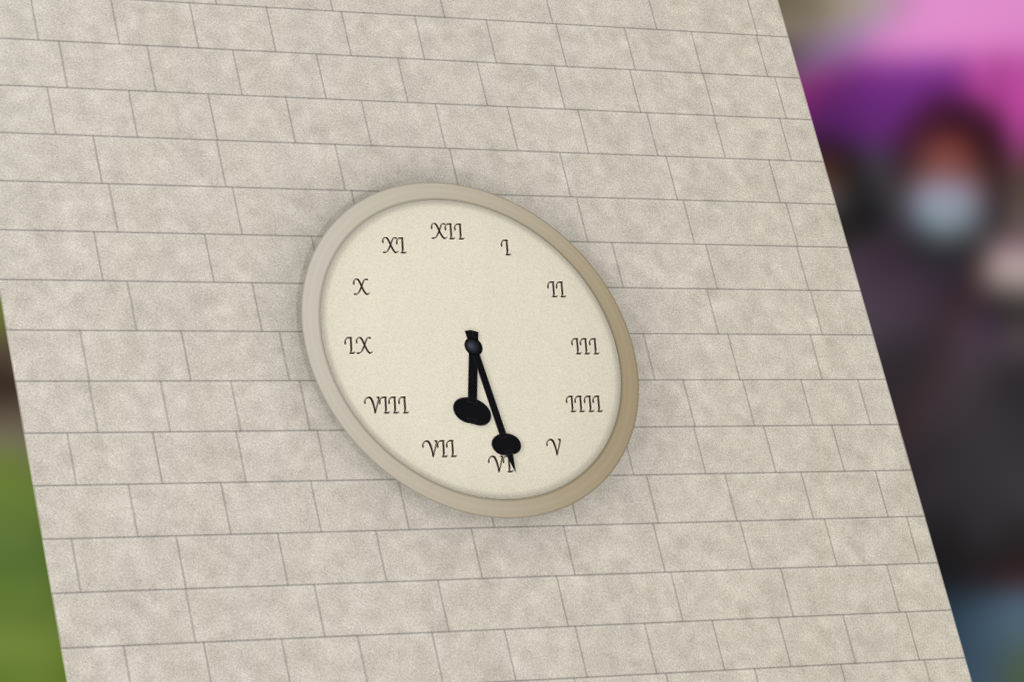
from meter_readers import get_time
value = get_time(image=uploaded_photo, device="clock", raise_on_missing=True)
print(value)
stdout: 6:29
